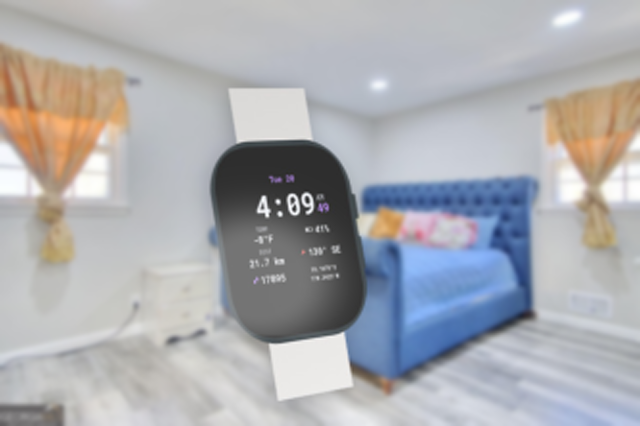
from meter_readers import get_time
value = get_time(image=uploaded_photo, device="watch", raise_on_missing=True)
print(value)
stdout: 4:09
